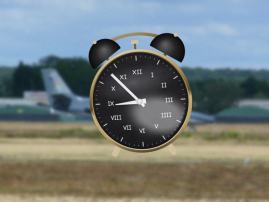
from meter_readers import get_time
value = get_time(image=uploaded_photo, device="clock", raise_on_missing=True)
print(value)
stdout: 8:53
